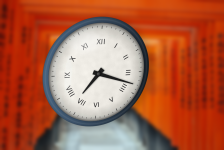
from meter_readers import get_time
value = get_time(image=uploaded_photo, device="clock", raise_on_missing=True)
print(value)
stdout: 7:18
